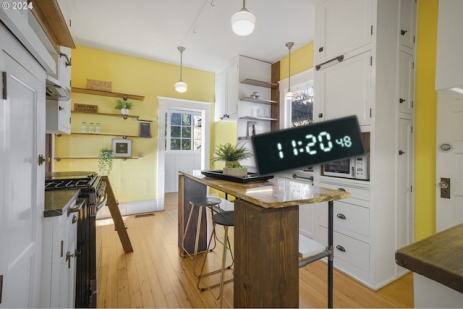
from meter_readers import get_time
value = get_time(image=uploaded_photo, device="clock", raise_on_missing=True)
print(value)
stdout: 11:20:48
